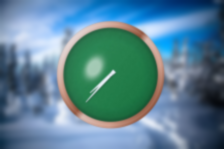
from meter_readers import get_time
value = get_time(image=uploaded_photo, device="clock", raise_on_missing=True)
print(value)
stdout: 7:37
